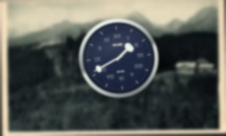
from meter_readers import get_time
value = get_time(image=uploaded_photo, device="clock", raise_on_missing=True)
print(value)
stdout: 1:41
